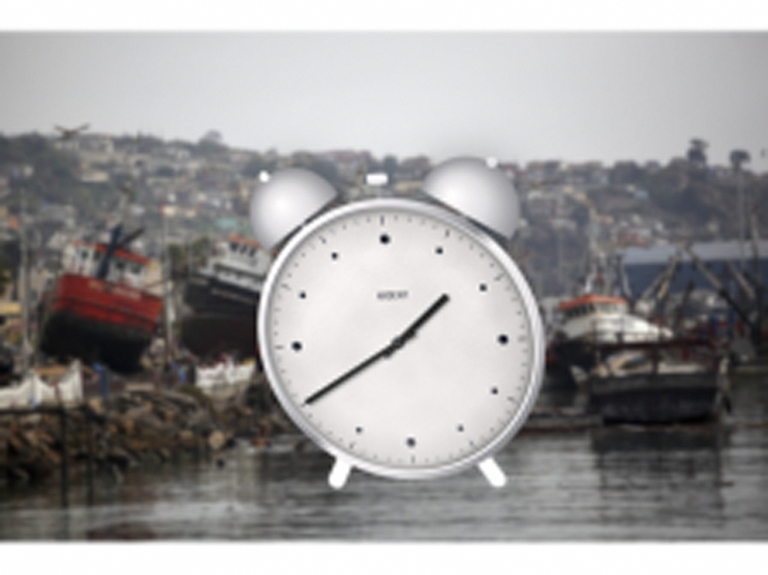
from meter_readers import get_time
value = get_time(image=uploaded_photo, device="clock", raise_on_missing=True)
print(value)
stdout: 1:40
